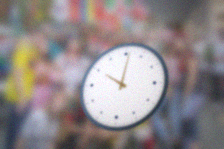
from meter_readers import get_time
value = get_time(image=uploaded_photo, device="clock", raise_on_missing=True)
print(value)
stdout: 10:01
